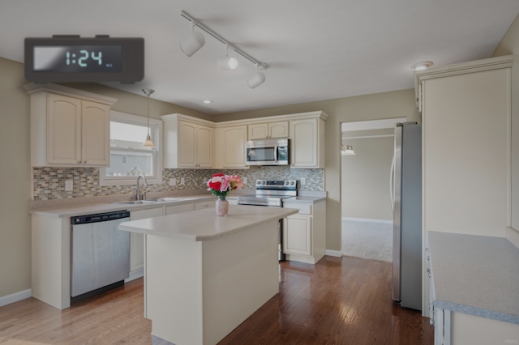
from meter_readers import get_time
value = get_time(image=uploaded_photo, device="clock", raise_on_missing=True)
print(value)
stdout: 1:24
